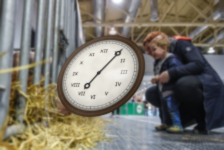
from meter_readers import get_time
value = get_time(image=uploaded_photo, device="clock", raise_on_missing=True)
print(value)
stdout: 7:06
